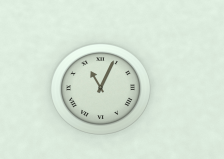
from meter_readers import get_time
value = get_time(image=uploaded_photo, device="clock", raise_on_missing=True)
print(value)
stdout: 11:04
